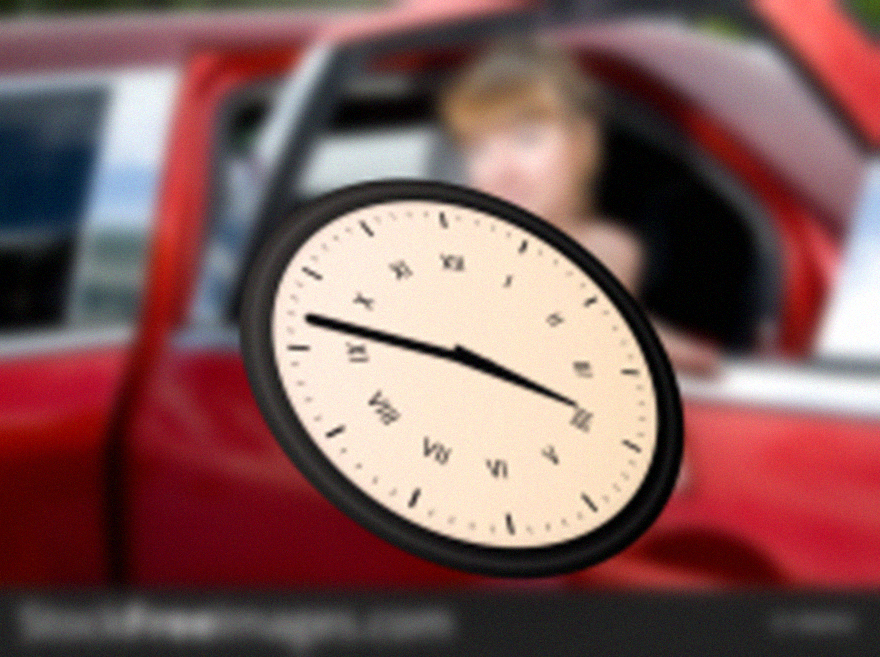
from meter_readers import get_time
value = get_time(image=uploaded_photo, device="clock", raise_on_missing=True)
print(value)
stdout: 3:47
